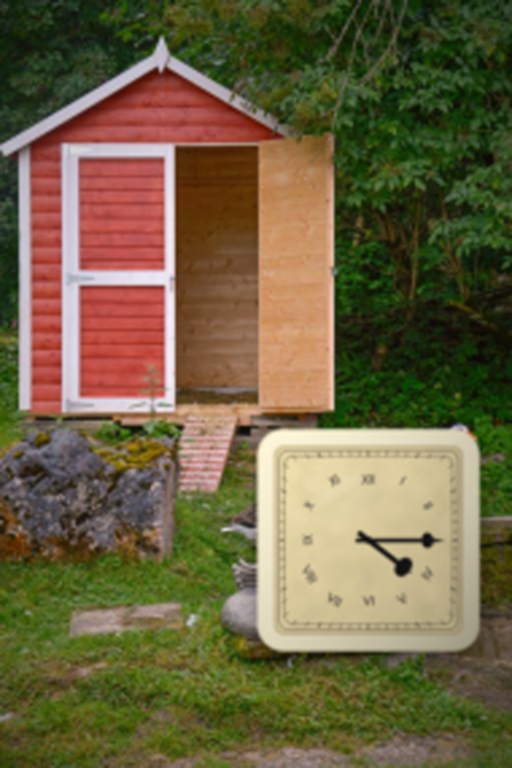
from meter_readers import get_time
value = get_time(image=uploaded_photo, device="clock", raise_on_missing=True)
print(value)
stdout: 4:15
